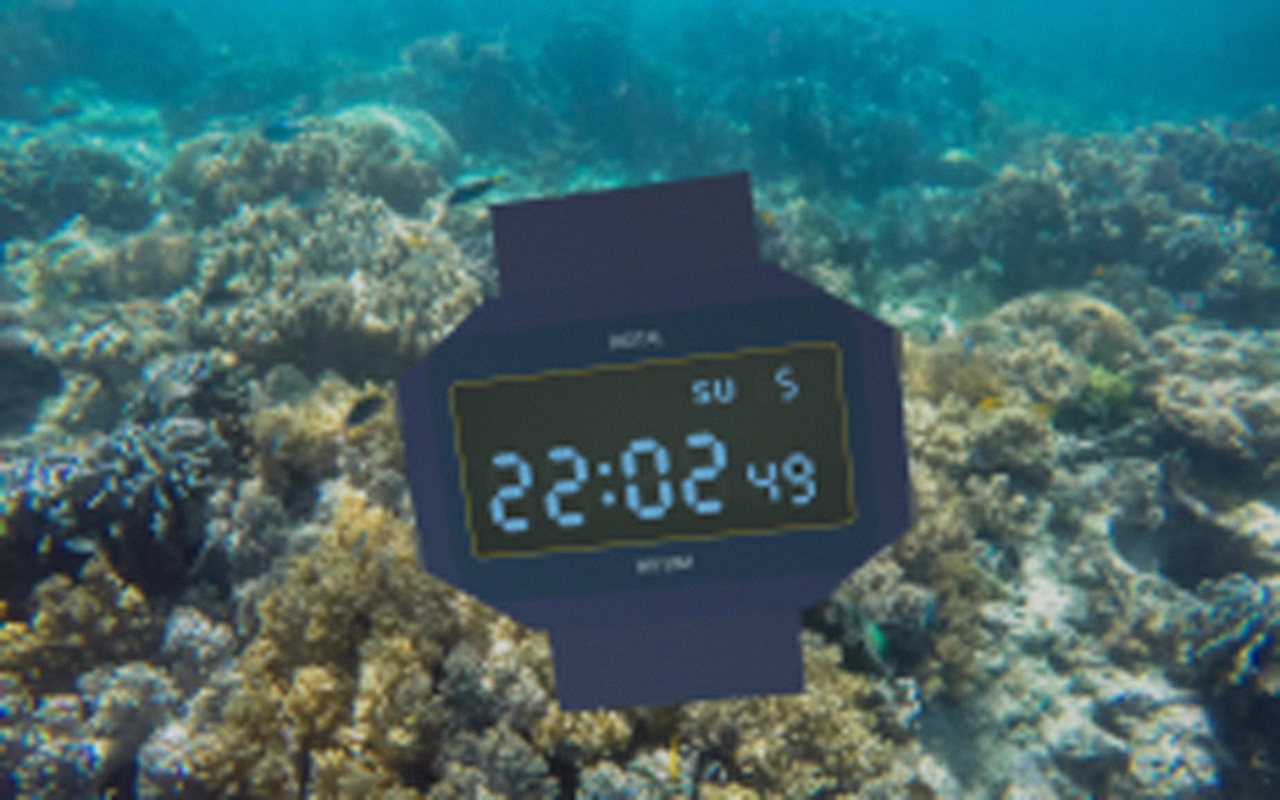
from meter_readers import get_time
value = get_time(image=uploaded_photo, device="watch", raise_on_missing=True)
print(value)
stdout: 22:02:49
